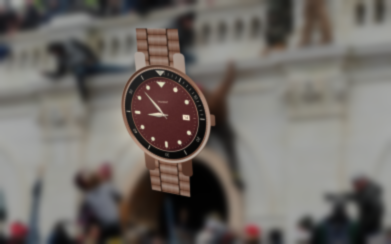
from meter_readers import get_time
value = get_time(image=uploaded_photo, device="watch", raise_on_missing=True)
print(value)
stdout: 8:53
